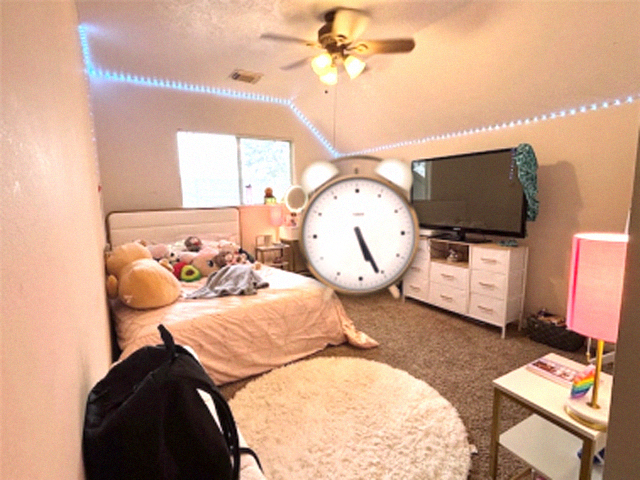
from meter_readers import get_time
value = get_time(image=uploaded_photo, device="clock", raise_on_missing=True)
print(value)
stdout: 5:26
